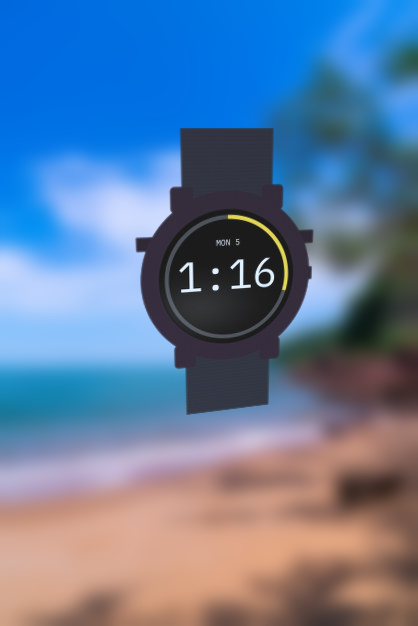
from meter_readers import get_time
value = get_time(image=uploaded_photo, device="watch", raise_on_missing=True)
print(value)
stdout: 1:16
